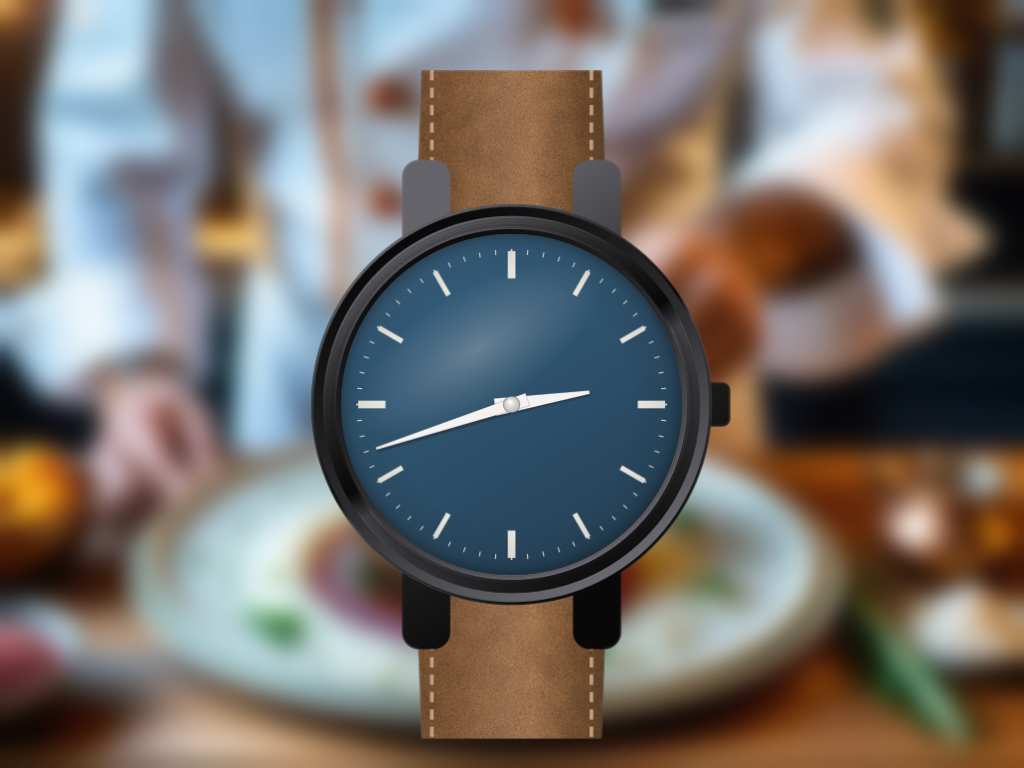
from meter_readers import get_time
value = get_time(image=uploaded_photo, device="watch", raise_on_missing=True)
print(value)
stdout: 2:42
